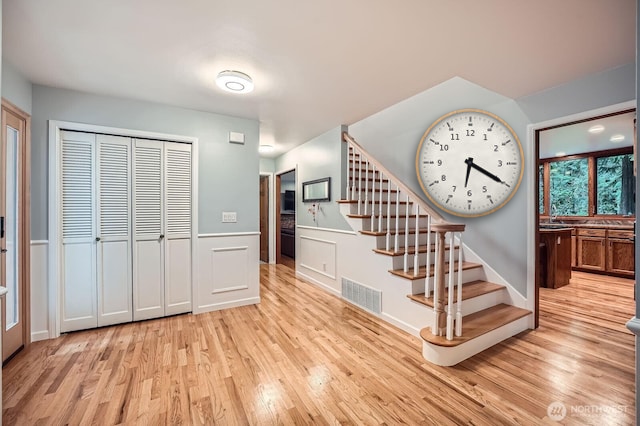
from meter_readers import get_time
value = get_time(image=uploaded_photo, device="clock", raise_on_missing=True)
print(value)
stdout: 6:20
